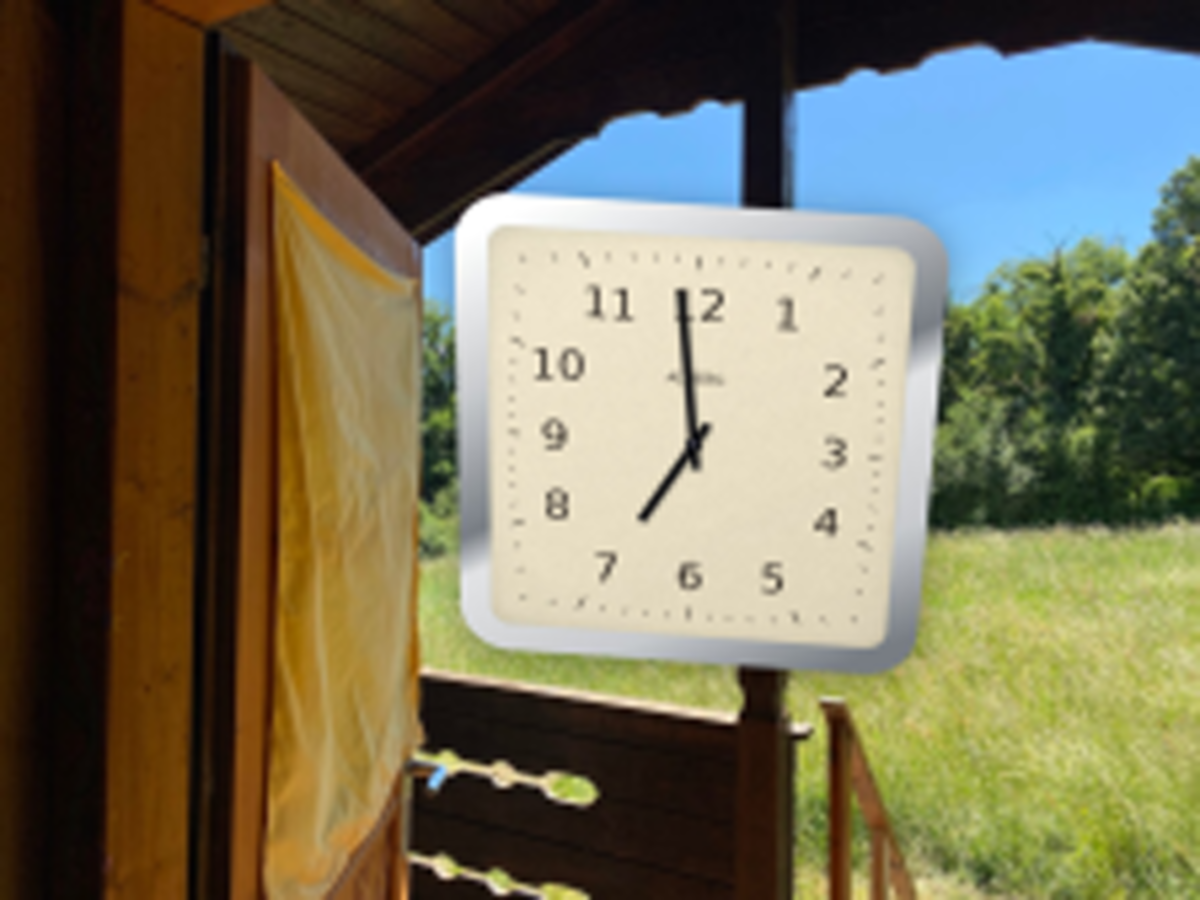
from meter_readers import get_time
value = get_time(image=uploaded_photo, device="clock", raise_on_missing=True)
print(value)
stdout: 6:59
